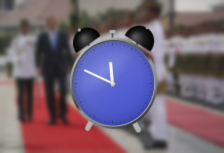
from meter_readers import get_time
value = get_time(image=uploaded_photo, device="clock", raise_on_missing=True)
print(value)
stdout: 11:49
